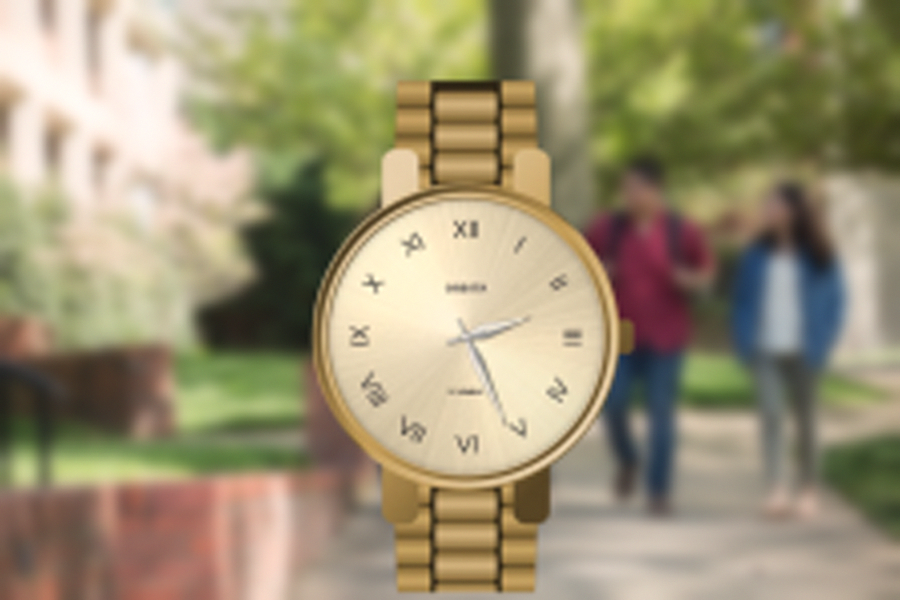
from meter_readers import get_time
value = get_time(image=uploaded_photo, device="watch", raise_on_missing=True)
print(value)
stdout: 2:26
